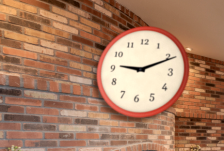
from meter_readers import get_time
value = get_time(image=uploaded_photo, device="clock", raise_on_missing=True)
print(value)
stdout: 9:11
